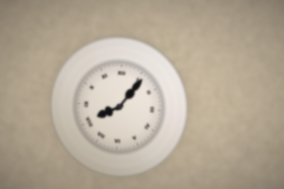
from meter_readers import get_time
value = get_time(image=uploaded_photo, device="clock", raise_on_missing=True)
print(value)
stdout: 8:06
